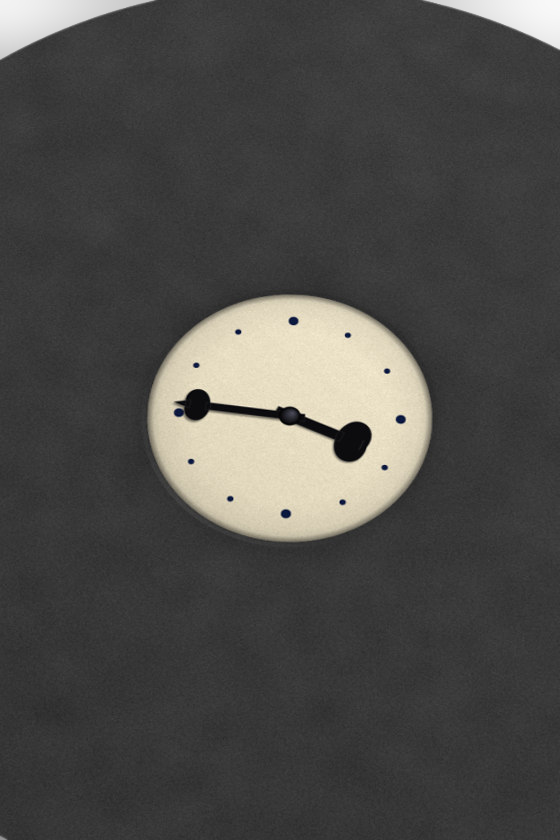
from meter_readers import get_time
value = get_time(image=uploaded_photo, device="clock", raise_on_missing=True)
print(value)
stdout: 3:46
